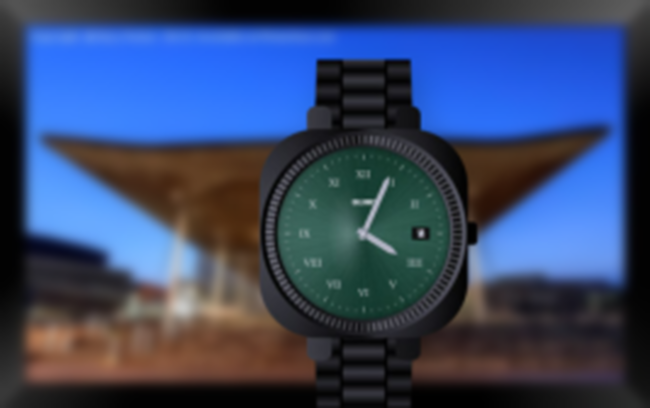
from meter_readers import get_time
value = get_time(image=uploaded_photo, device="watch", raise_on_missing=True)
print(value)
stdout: 4:04
